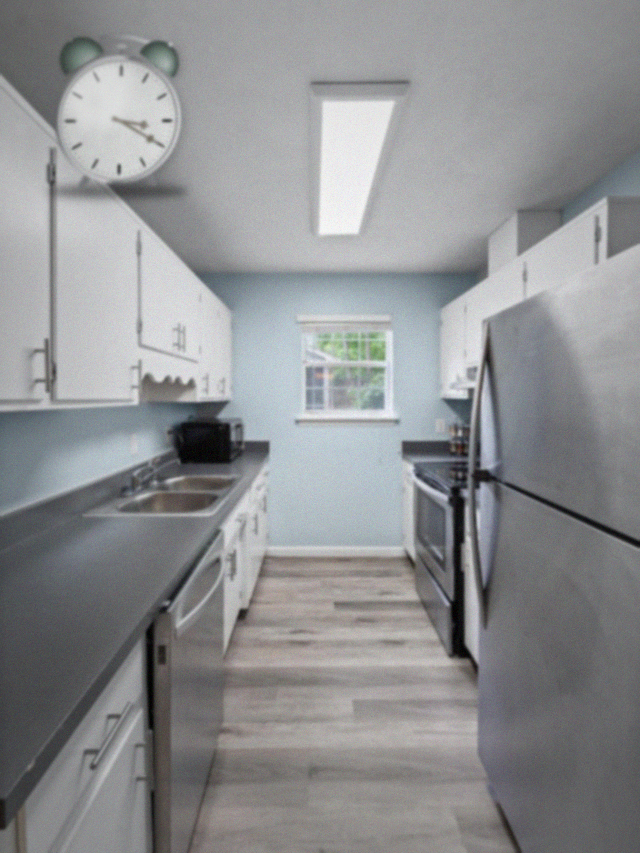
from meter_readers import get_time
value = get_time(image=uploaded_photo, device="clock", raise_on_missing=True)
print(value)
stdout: 3:20
